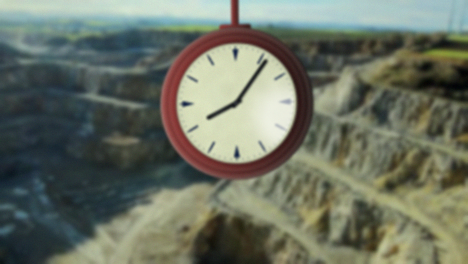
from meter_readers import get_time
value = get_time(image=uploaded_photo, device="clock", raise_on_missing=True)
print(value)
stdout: 8:06
